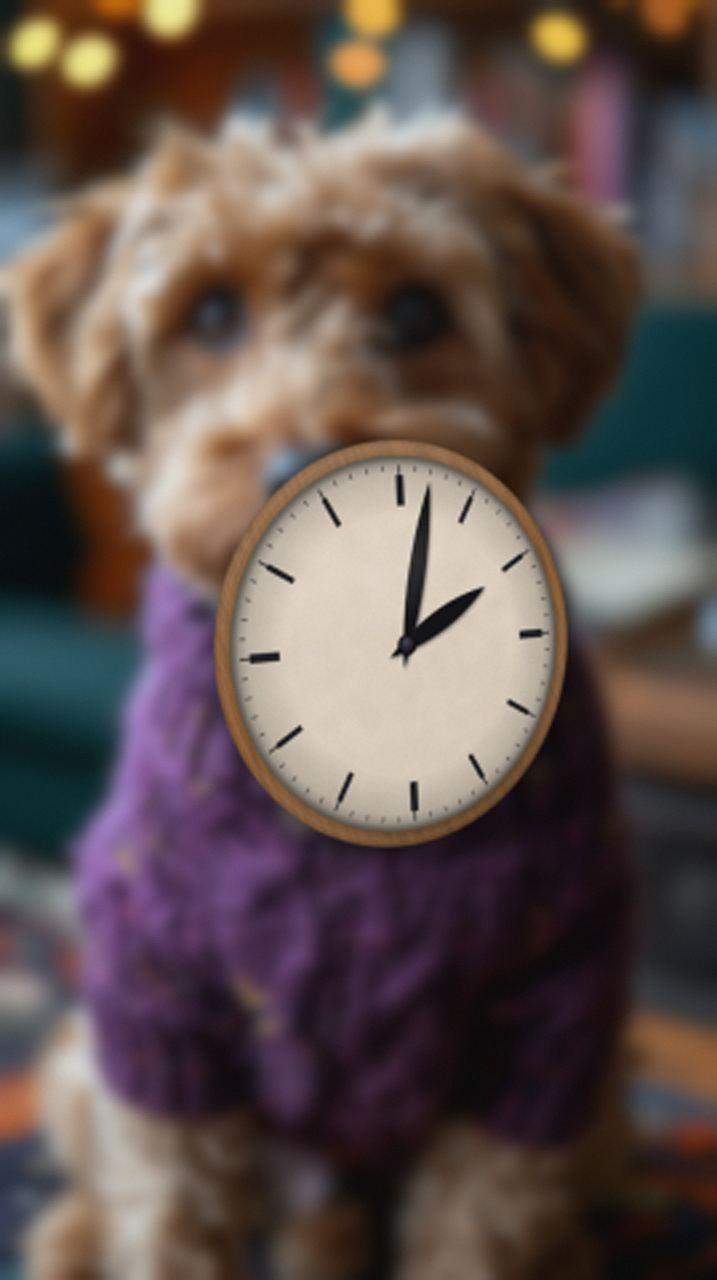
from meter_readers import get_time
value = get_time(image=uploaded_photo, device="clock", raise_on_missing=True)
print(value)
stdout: 2:02
